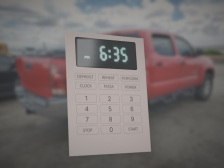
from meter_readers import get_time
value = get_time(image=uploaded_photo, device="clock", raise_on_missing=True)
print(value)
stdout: 6:35
